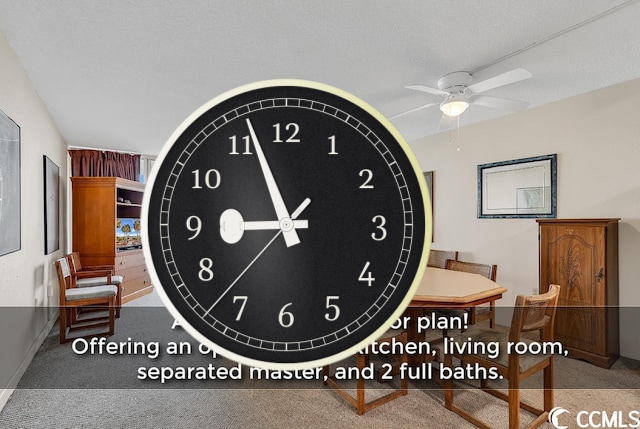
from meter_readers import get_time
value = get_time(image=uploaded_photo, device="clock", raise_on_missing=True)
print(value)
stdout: 8:56:37
